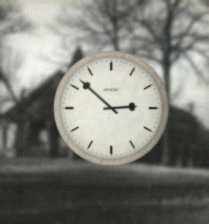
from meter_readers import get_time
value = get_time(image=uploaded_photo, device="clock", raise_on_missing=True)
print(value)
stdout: 2:52
